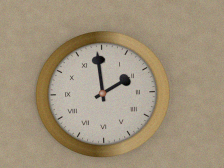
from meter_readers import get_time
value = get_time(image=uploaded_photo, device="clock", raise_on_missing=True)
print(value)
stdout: 1:59
